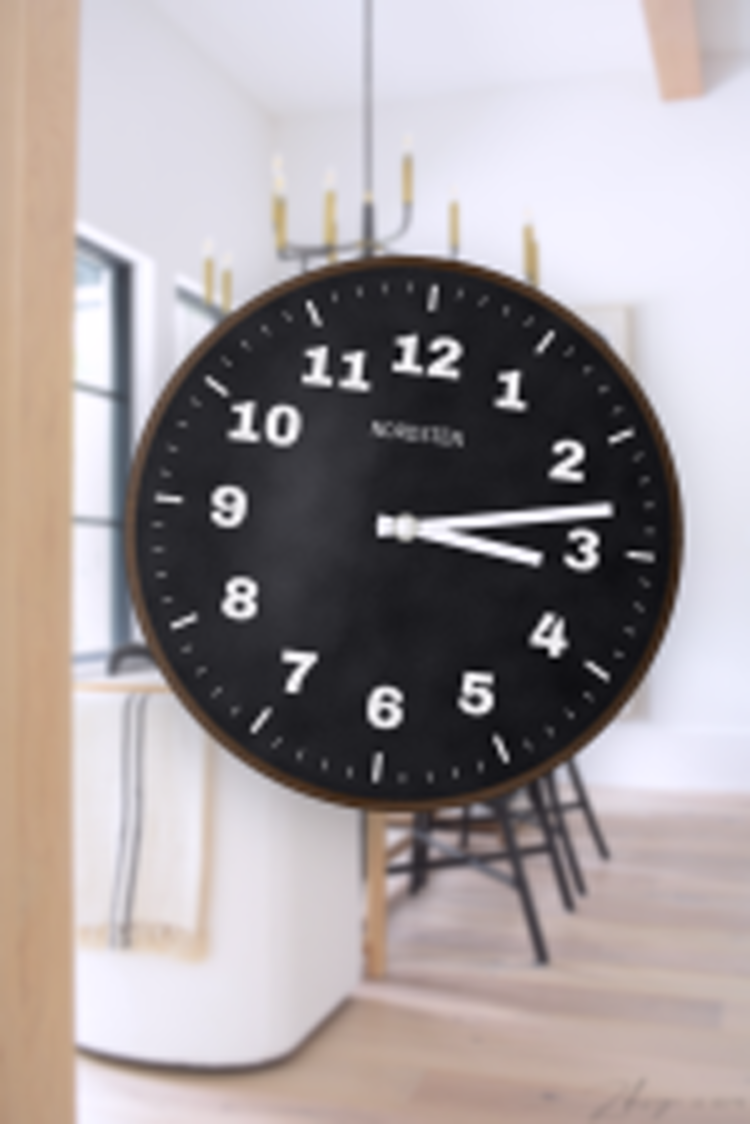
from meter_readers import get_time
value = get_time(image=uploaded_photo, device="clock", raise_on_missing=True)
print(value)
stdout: 3:13
